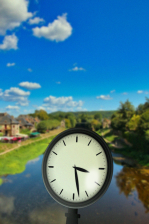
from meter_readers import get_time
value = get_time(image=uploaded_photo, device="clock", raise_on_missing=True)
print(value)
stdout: 3:28
